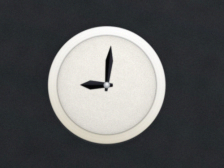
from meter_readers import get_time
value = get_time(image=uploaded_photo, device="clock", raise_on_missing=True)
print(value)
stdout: 9:01
